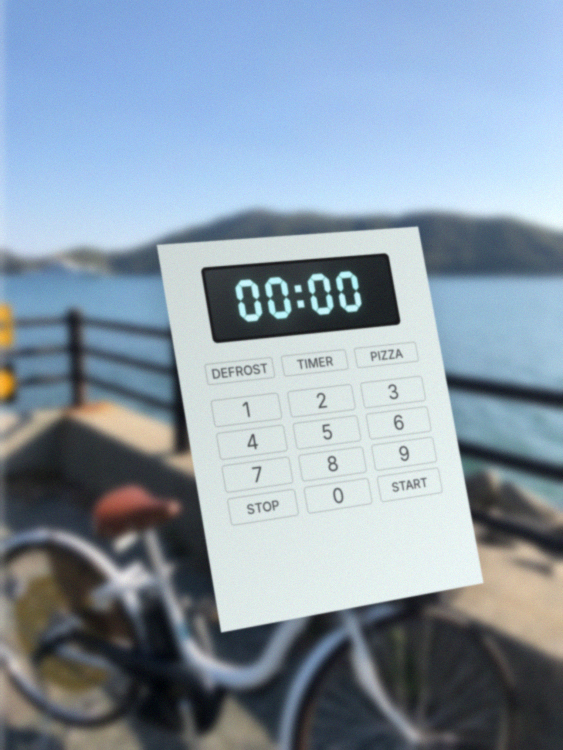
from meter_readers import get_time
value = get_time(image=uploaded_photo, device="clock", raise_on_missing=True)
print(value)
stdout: 0:00
